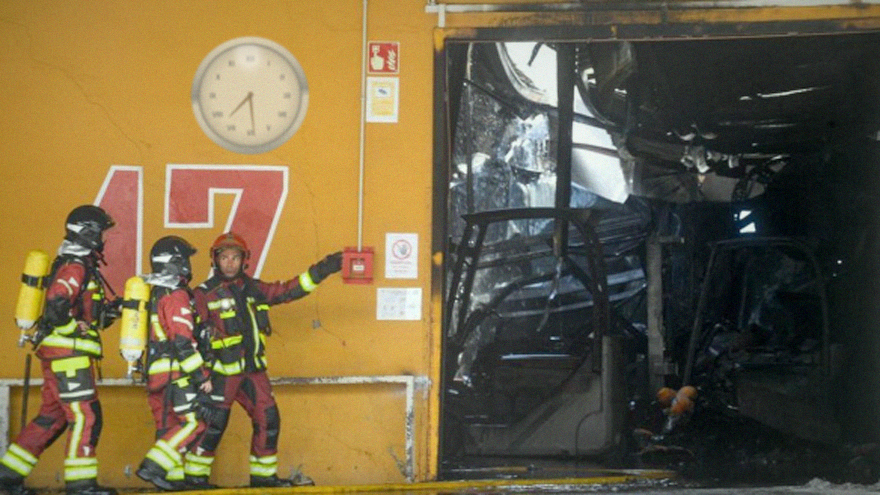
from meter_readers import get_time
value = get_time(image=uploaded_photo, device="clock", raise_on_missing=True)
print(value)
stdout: 7:29
